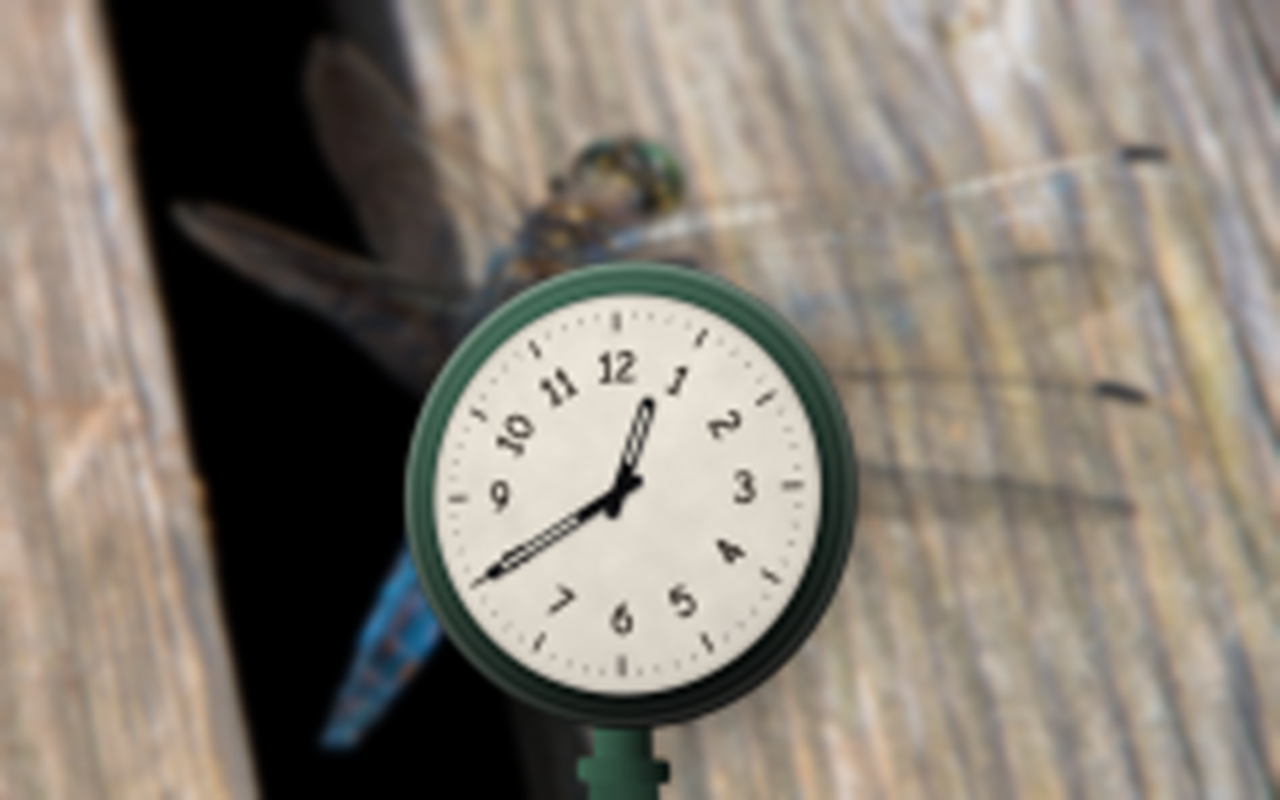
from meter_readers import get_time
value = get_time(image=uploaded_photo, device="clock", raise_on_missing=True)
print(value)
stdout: 12:40
